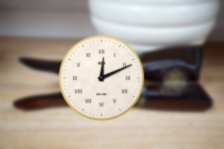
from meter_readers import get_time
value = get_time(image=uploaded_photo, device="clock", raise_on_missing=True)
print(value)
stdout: 12:11
